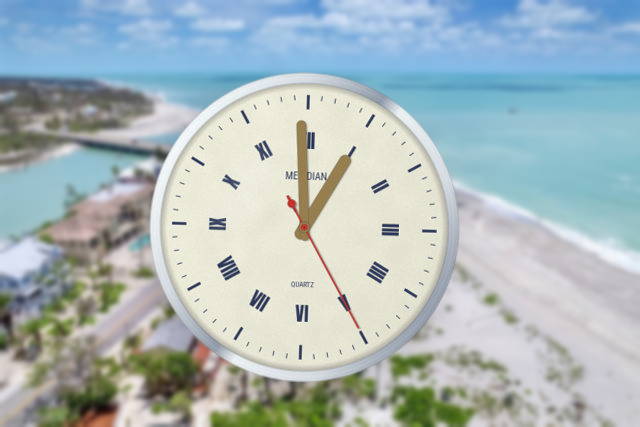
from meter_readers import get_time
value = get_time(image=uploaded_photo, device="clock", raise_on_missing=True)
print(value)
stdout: 12:59:25
